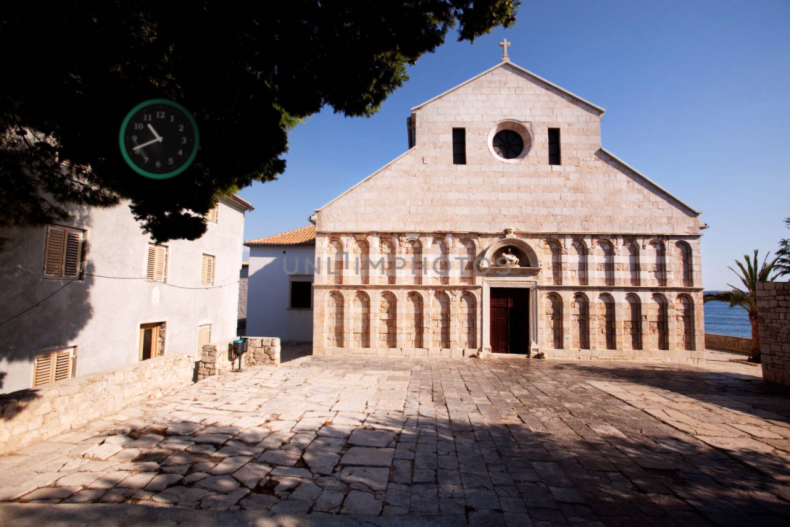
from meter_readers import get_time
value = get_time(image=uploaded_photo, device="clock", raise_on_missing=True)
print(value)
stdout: 10:41
